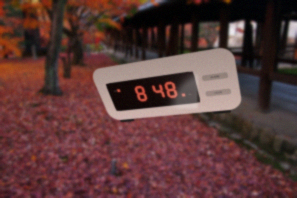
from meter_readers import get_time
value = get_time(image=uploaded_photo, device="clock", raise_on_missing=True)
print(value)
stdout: 8:48
